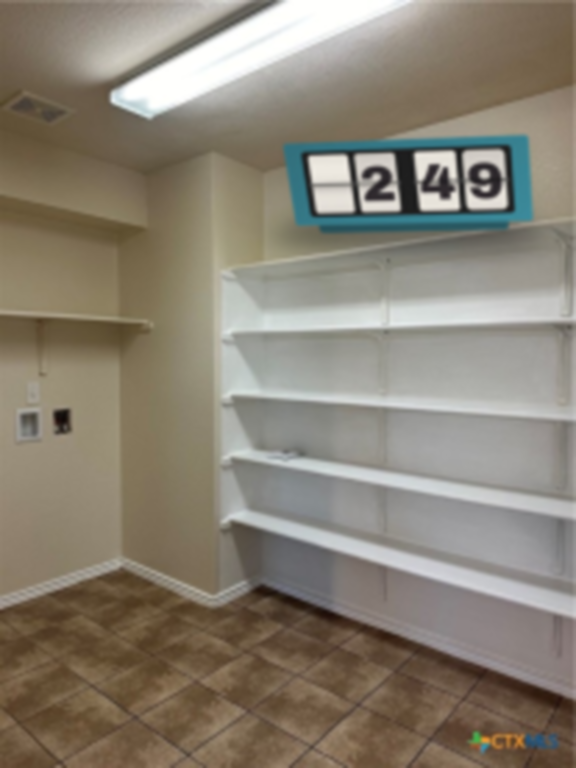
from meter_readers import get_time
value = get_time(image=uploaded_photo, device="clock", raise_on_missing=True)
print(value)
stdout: 2:49
